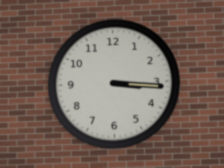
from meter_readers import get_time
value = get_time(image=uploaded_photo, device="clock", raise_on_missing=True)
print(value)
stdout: 3:16
